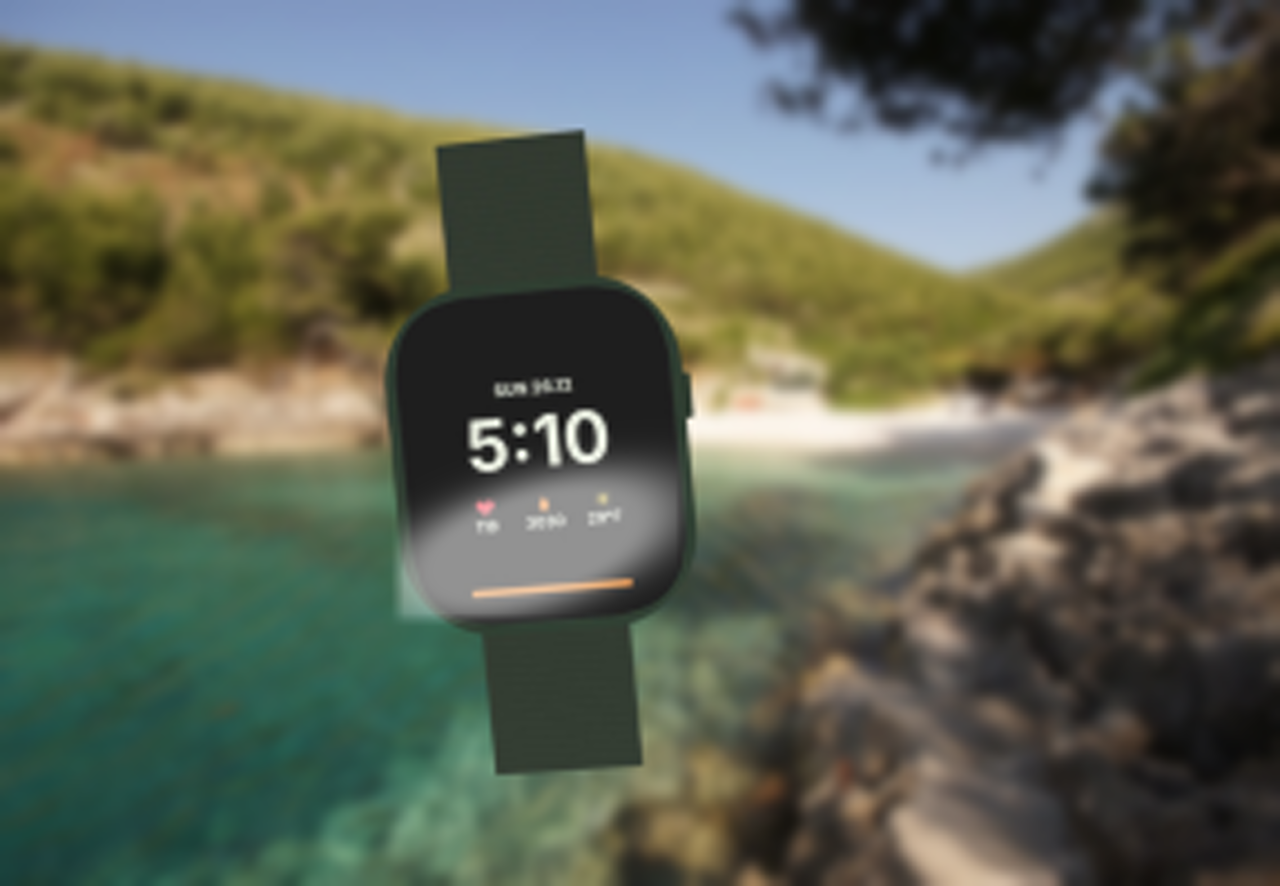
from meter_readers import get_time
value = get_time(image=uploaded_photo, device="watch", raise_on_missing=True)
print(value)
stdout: 5:10
